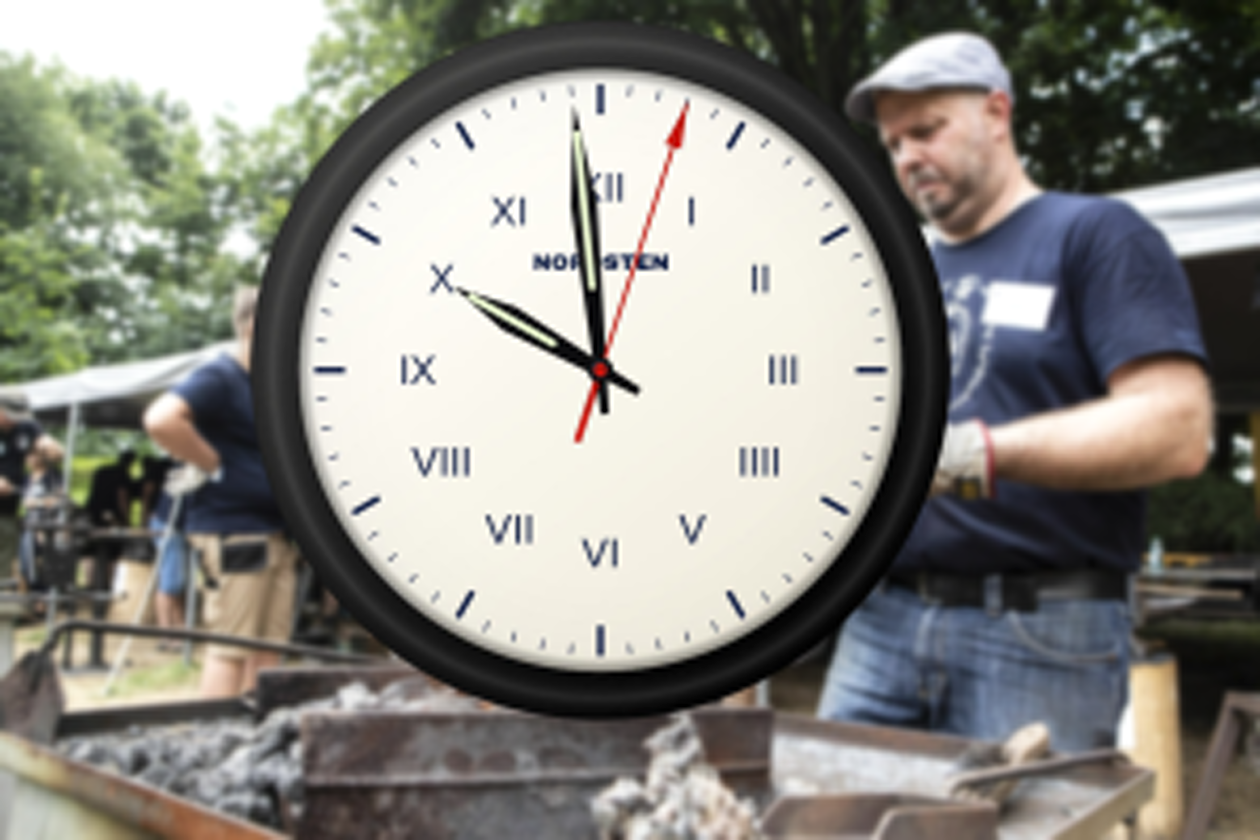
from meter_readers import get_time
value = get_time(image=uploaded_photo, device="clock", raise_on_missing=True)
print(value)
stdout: 9:59:03
